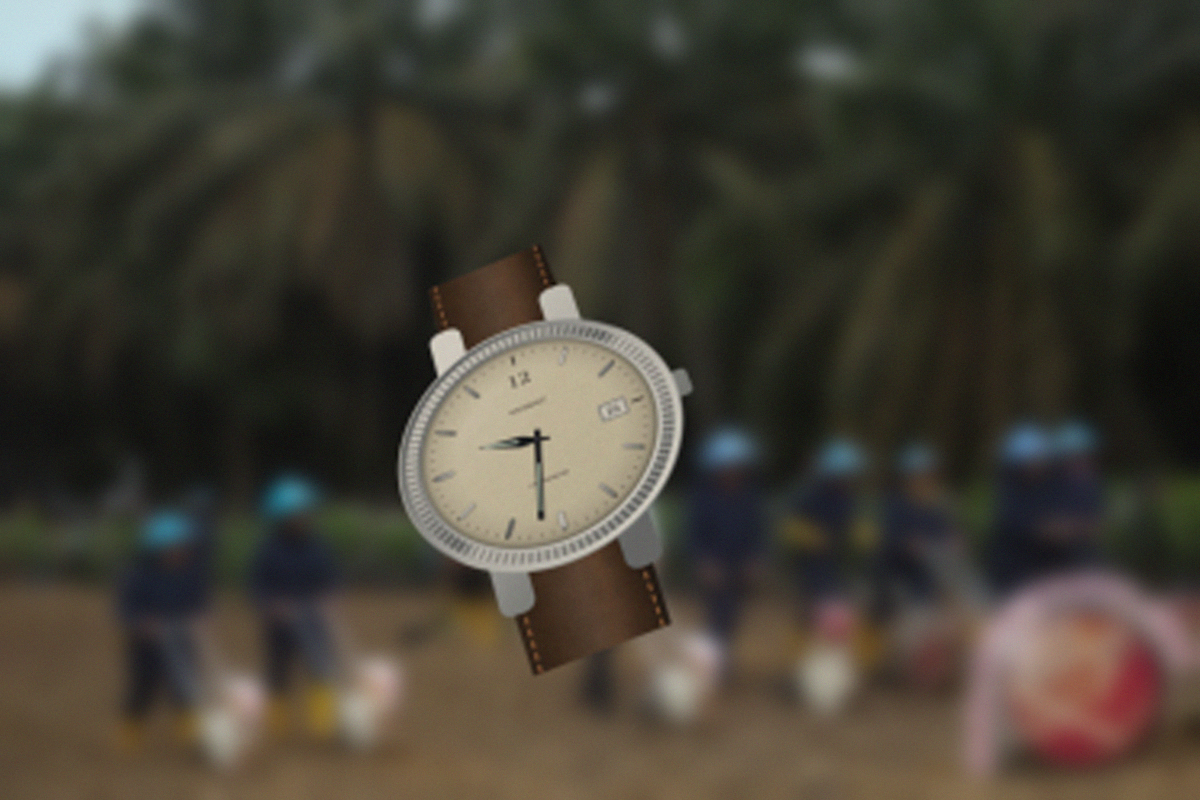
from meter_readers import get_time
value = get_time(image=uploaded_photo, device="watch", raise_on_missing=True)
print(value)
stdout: 9:32
